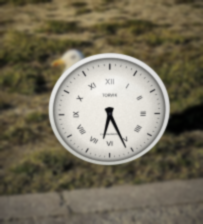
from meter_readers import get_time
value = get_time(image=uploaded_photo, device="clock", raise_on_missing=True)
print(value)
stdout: 6:26
